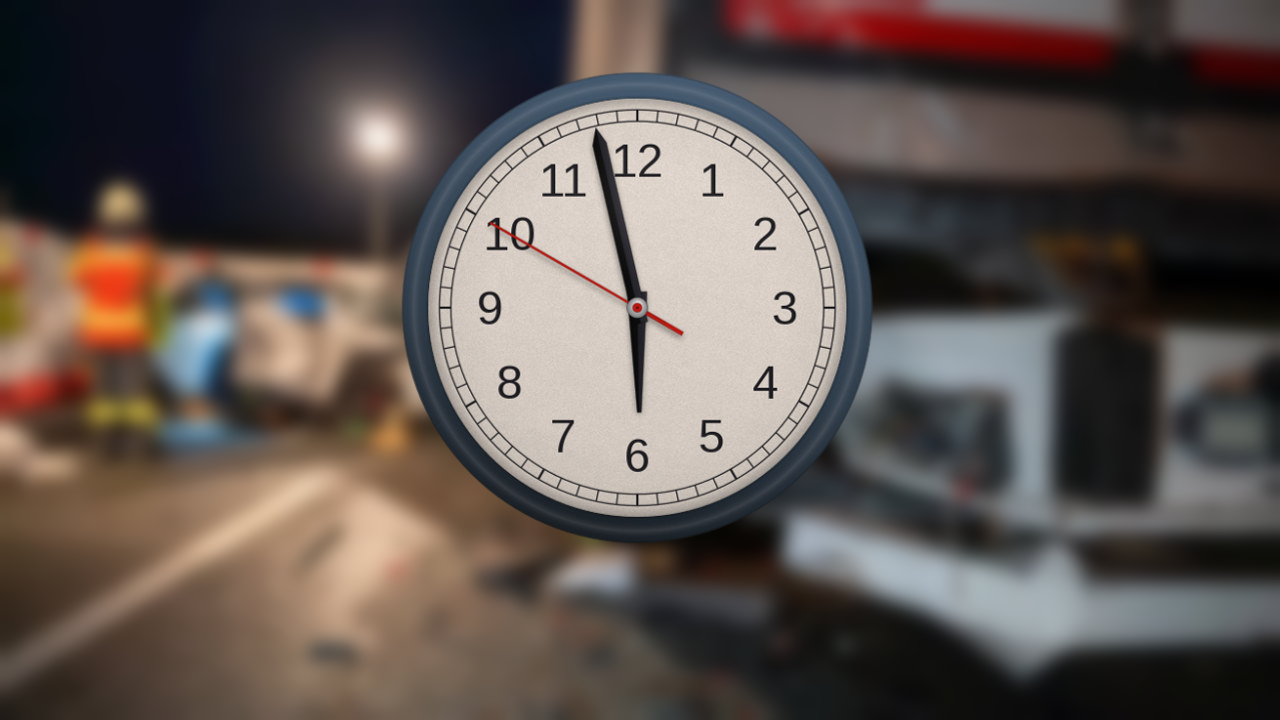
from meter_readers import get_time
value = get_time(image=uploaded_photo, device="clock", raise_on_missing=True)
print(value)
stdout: 5:57:50
